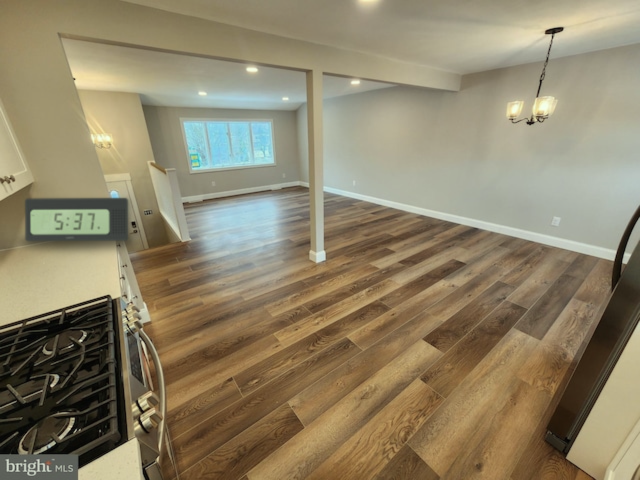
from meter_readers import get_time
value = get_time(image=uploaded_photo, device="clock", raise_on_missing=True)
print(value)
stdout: 5:37
